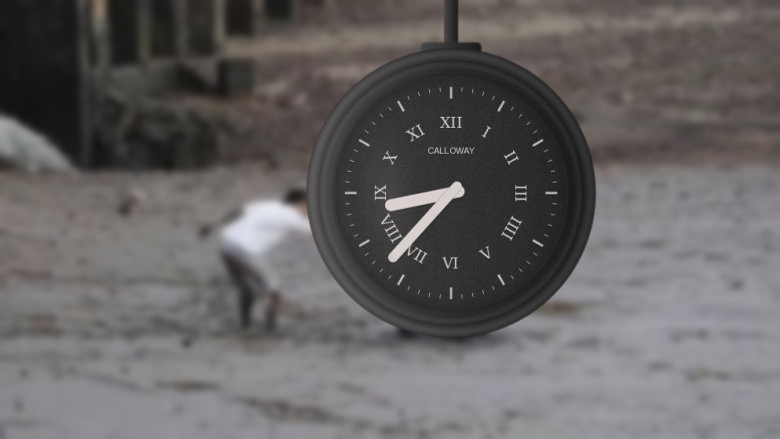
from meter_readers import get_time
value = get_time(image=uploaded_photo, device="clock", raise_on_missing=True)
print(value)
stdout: 8:37
